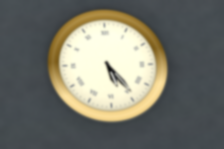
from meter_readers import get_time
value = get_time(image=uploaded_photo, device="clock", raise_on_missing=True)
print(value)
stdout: 5:24
